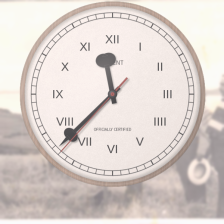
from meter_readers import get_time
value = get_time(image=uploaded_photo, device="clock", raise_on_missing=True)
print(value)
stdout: 11:37:37
